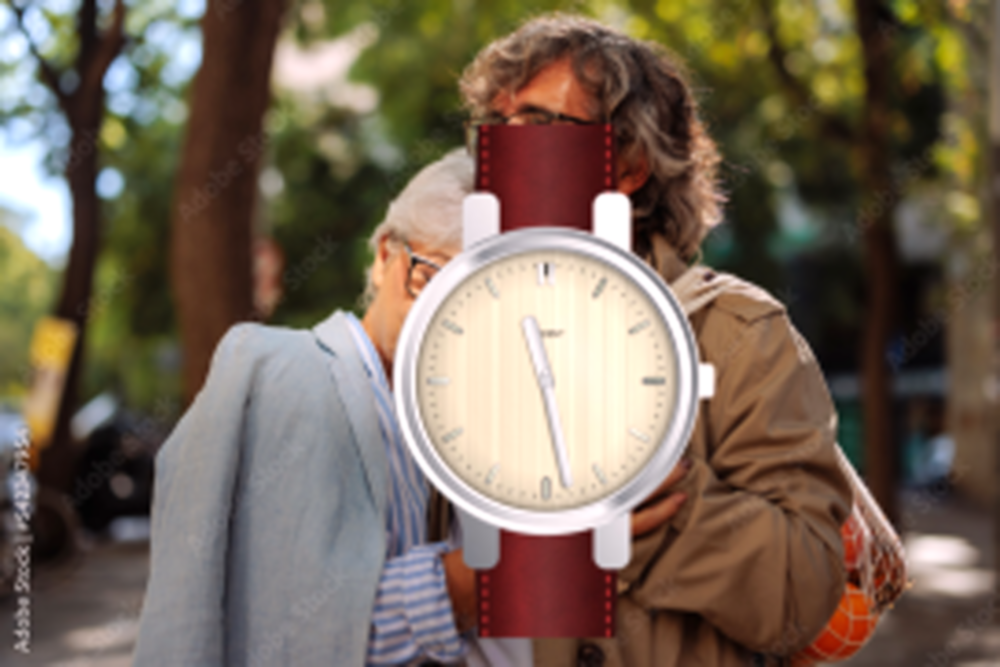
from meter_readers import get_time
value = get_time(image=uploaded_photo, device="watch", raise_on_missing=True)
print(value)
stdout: 11:28
